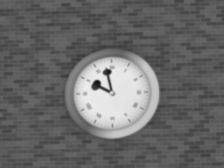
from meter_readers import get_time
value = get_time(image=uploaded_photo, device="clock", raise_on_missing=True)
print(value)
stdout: 9:58
